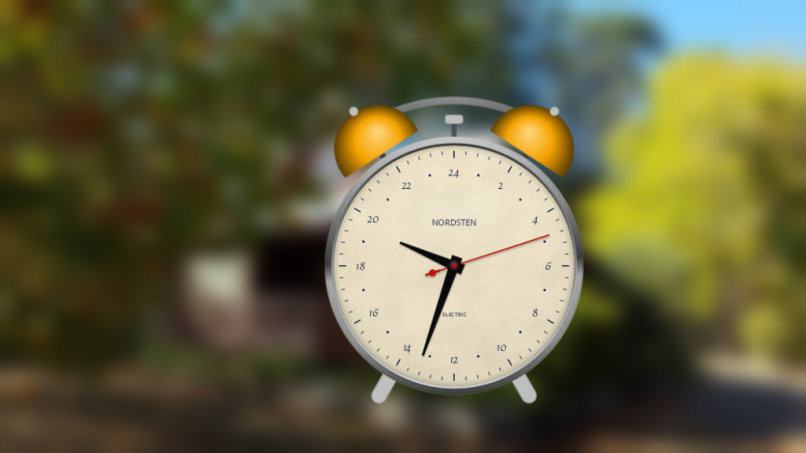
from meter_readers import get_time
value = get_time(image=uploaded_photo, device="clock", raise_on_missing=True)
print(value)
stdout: 19:33:12
